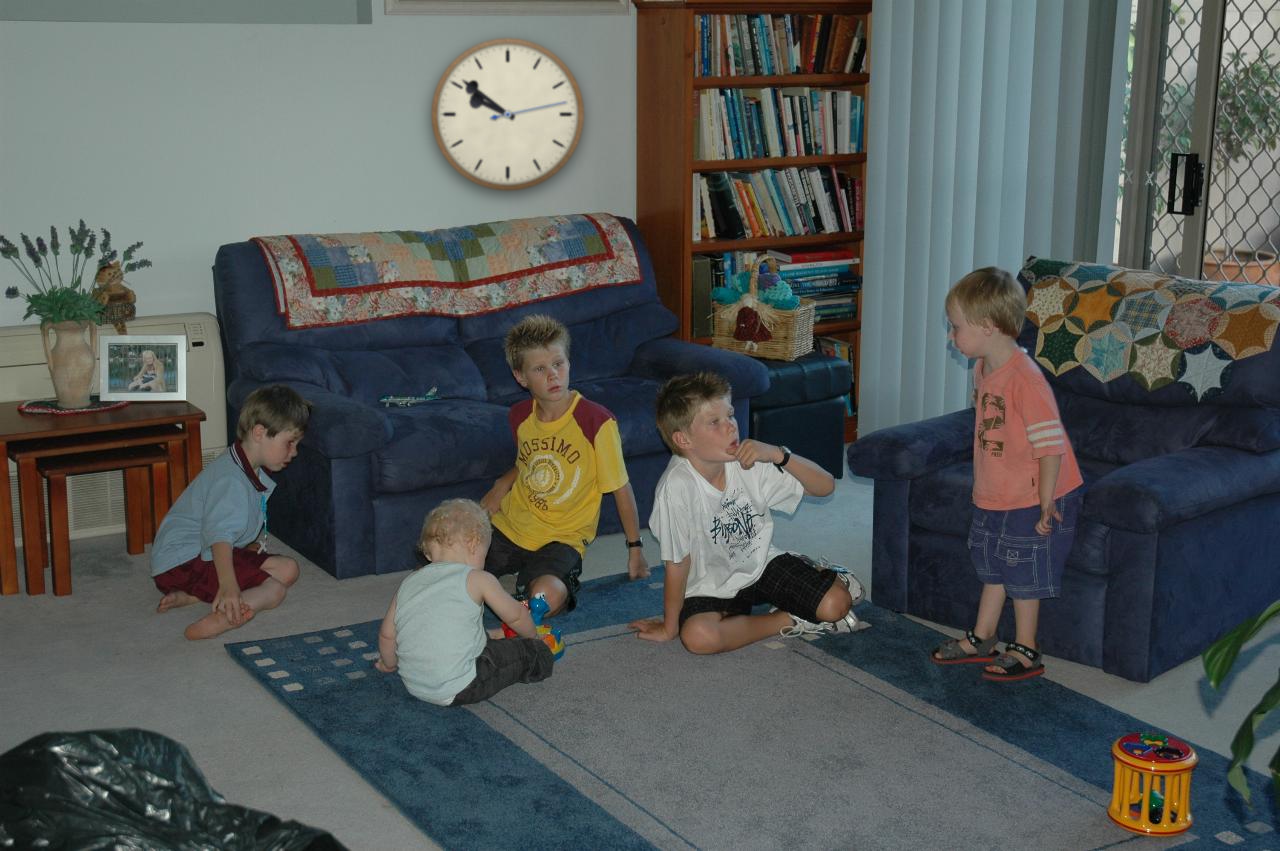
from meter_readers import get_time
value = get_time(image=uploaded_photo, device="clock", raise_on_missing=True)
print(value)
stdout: 9:51:13
